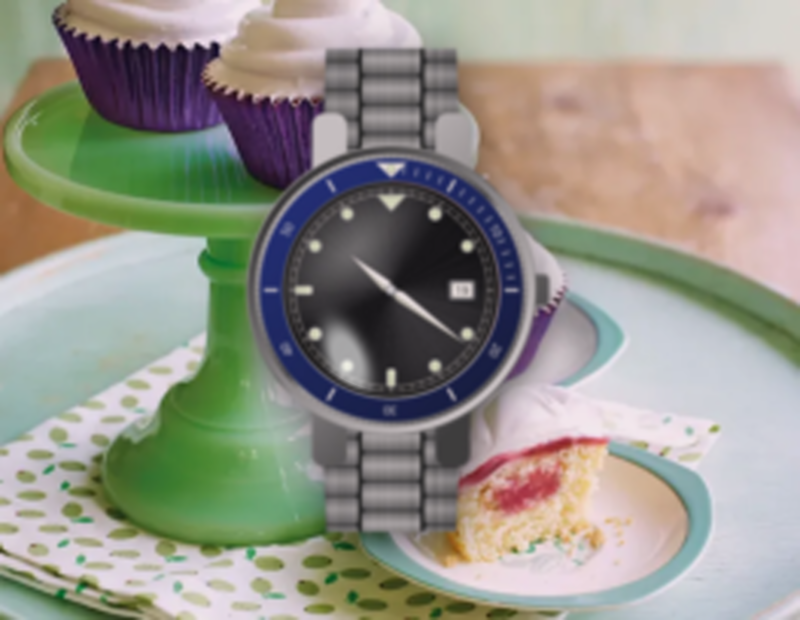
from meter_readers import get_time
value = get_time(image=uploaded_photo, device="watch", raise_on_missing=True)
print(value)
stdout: 10:21
